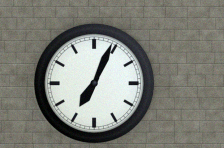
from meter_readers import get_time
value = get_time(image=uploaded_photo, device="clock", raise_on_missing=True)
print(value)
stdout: 7:04
